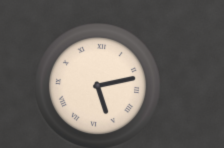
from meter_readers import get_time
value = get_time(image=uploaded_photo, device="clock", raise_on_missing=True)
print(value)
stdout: 5:12
